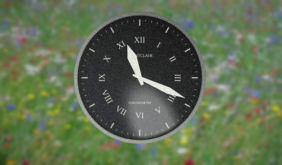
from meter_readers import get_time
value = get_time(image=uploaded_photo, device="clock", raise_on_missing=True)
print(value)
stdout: 11:19
